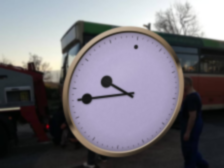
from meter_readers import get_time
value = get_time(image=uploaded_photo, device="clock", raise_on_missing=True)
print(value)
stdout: 9:43
